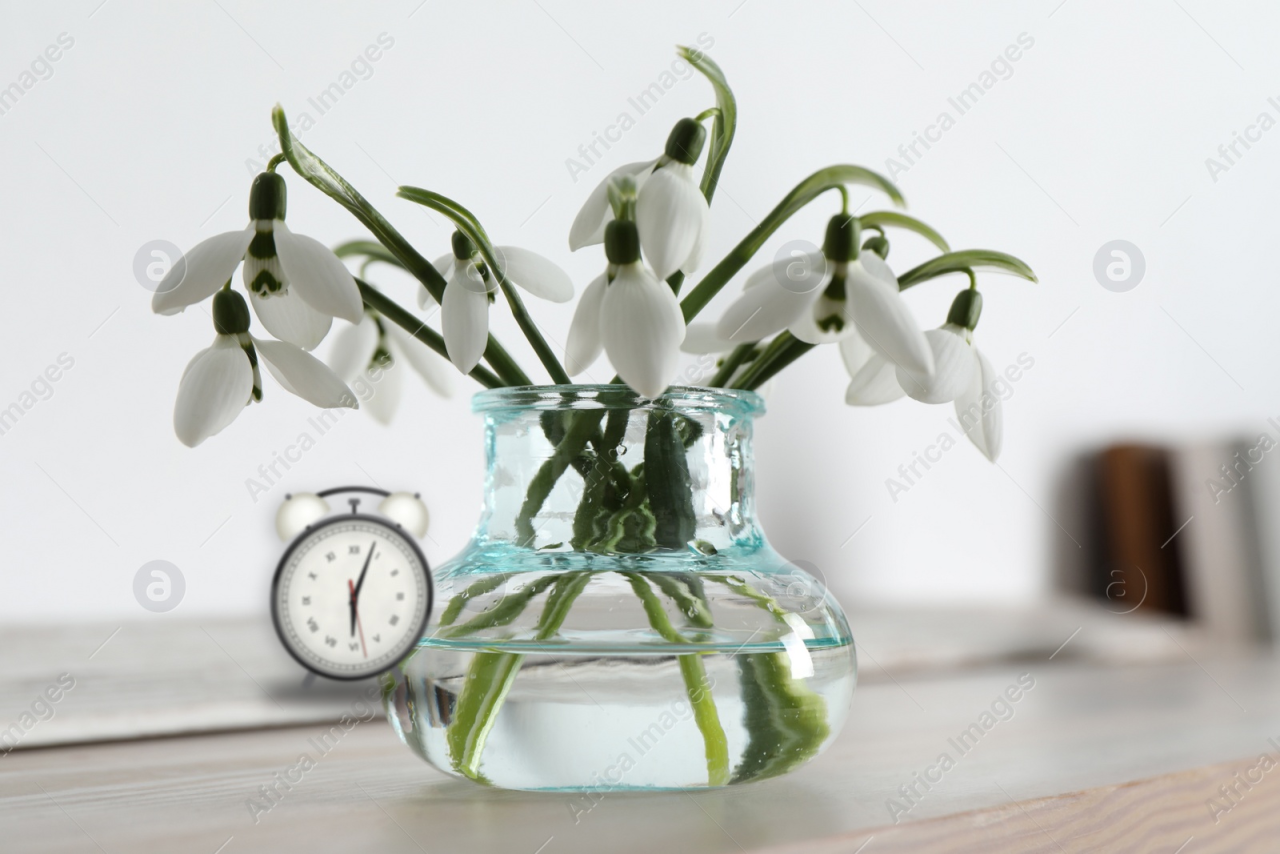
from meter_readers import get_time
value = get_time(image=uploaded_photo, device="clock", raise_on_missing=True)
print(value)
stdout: 6:03:28
